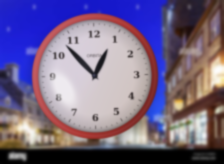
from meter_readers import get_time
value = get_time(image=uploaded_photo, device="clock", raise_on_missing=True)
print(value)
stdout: 12:53
